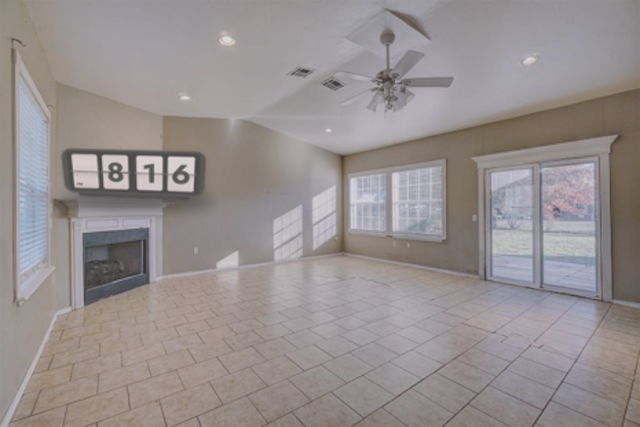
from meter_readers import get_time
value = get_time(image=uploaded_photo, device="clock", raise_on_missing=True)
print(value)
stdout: 8:16
